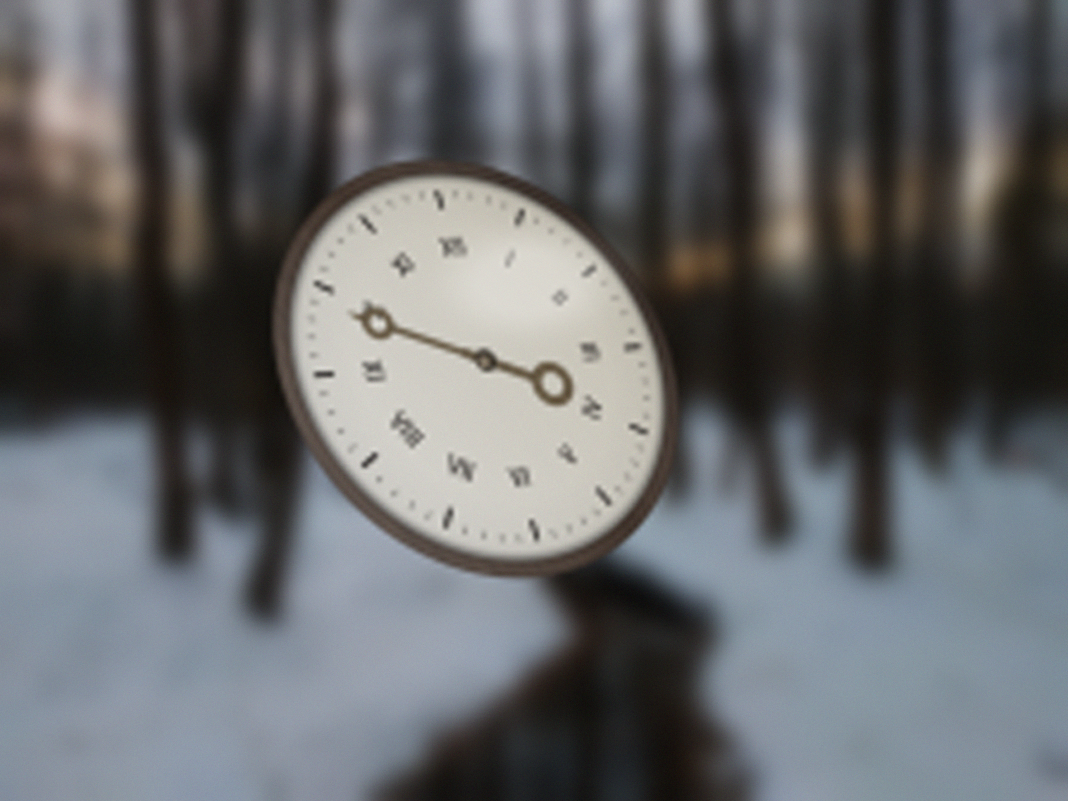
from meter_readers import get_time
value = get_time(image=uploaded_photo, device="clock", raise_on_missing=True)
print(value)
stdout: 3:49
